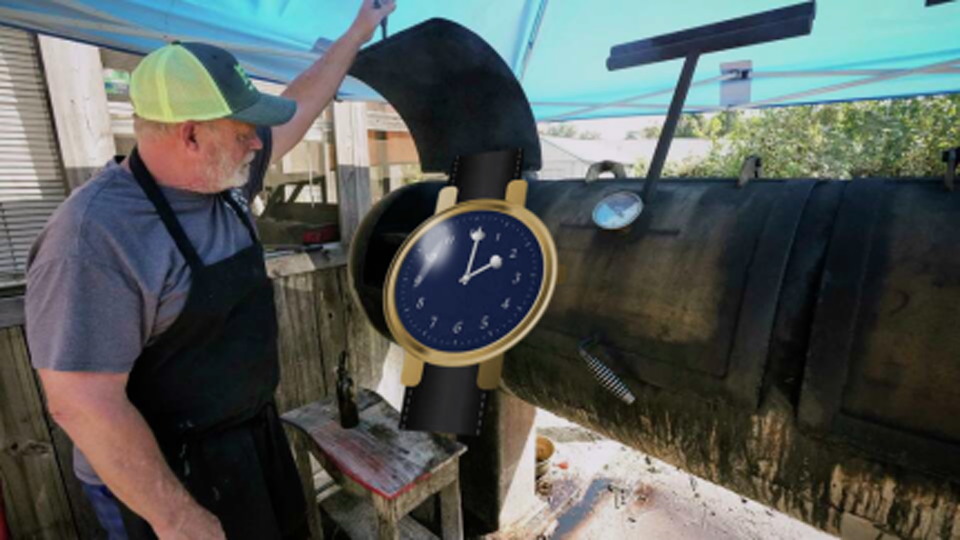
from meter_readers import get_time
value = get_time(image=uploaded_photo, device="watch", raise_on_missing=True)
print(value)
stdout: 2:01
